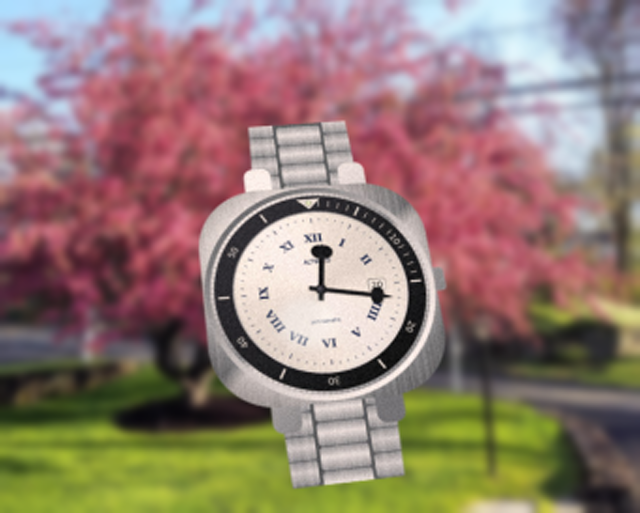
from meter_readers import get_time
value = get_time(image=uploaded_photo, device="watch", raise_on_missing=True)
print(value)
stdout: 12:17
